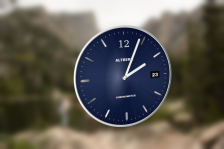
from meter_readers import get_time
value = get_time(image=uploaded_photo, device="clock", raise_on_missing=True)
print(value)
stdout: 2:04
